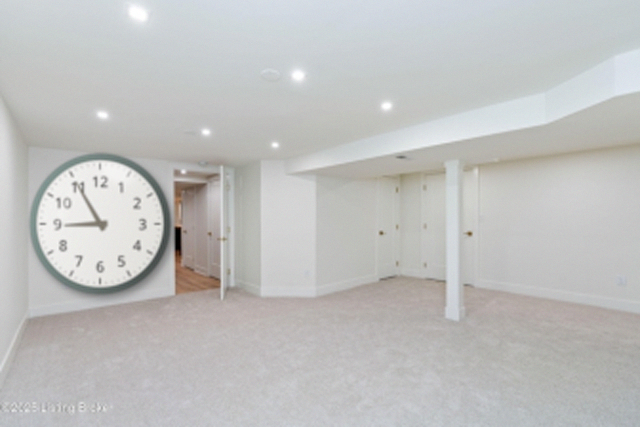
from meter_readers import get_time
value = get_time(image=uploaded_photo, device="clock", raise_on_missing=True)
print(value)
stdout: 8:55
